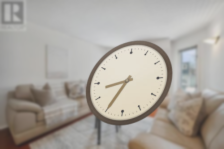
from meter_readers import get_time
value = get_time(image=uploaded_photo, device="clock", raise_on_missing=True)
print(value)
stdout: 8:35
